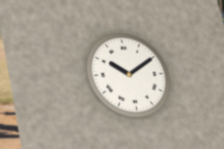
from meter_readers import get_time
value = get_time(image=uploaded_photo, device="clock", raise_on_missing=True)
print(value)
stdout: 10:10
